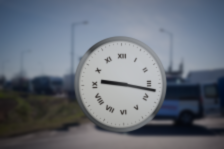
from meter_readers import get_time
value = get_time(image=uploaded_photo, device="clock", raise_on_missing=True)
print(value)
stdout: 9:17
